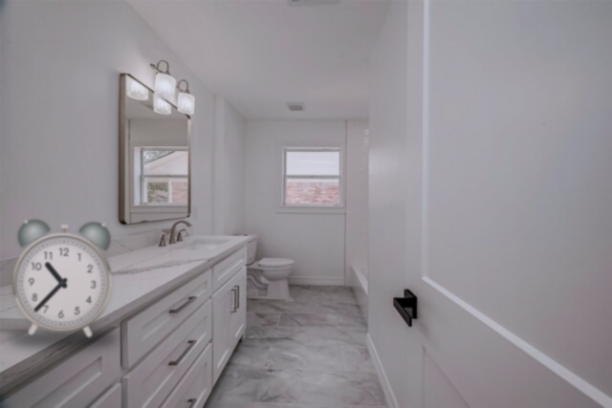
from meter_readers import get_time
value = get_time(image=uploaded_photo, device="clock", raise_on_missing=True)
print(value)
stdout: 10:37
